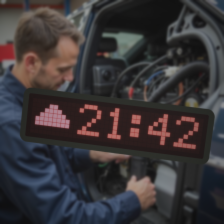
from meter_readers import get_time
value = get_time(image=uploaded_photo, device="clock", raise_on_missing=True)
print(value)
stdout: 21:42
